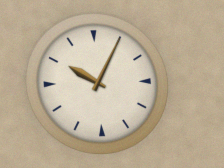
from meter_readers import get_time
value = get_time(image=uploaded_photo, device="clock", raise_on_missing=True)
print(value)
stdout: 10:05
